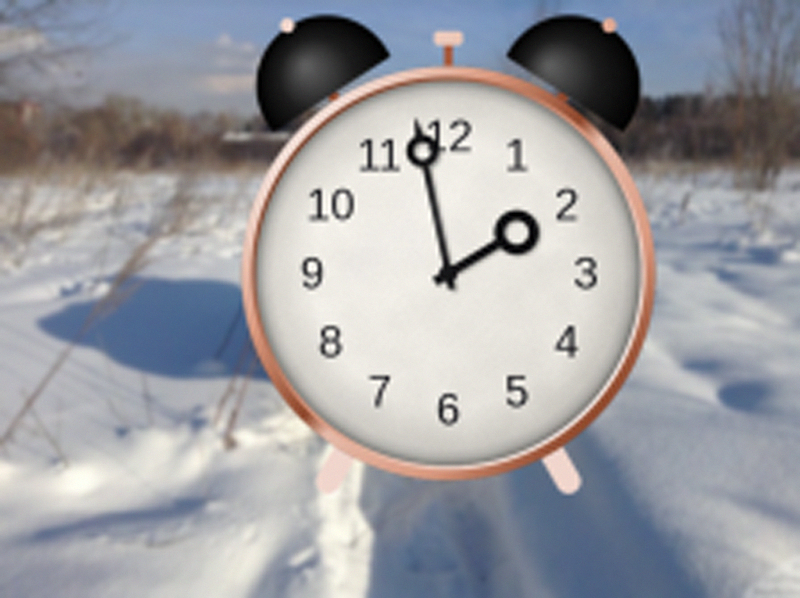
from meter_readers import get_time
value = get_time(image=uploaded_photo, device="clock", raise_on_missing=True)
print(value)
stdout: 1:58
